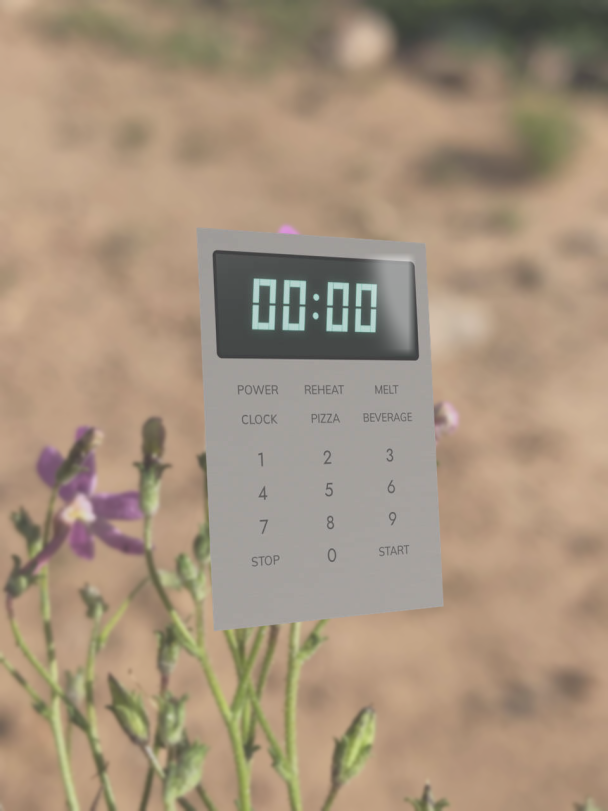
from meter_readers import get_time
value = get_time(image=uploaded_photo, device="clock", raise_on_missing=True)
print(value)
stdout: 0:00
